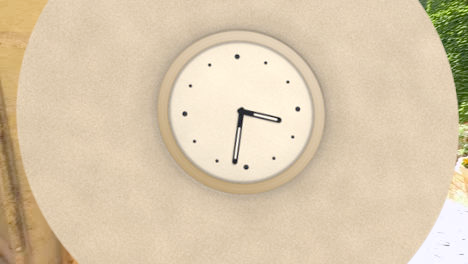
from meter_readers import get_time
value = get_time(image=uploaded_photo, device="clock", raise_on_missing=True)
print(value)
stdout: 3:32
